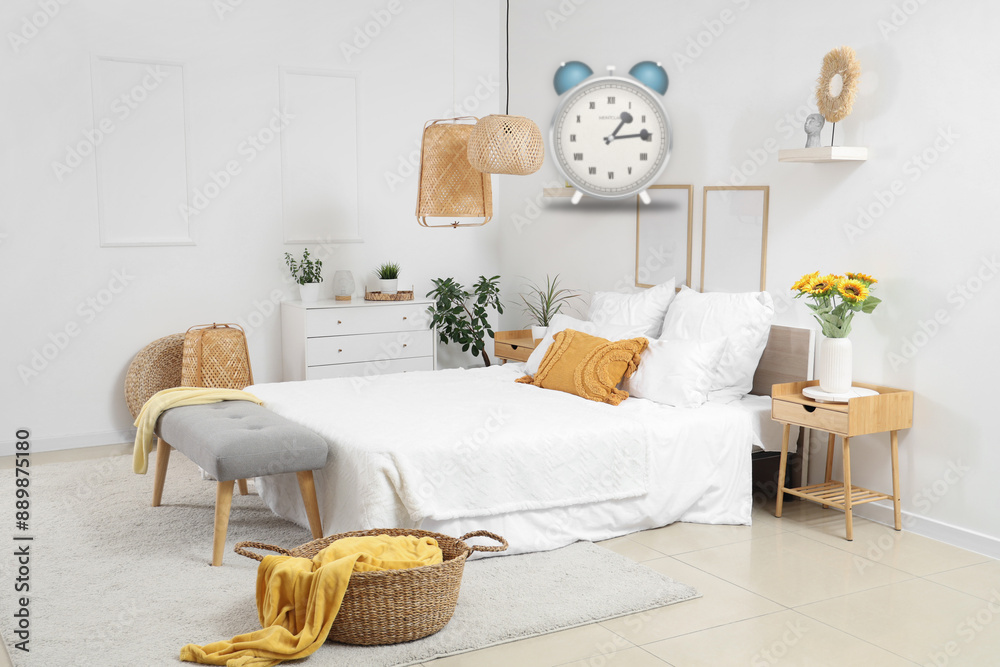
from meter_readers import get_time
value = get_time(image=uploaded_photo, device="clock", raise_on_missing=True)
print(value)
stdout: 1:14
